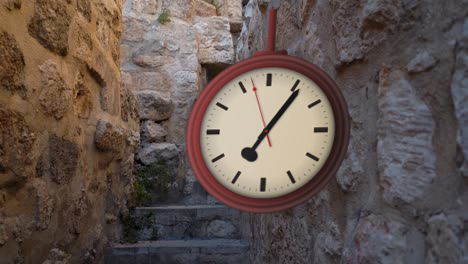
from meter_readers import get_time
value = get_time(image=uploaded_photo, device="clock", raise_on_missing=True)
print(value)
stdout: 7:05:57
